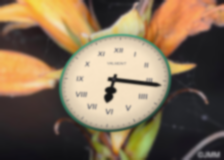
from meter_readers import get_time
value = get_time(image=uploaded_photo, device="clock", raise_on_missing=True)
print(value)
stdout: 6:16
